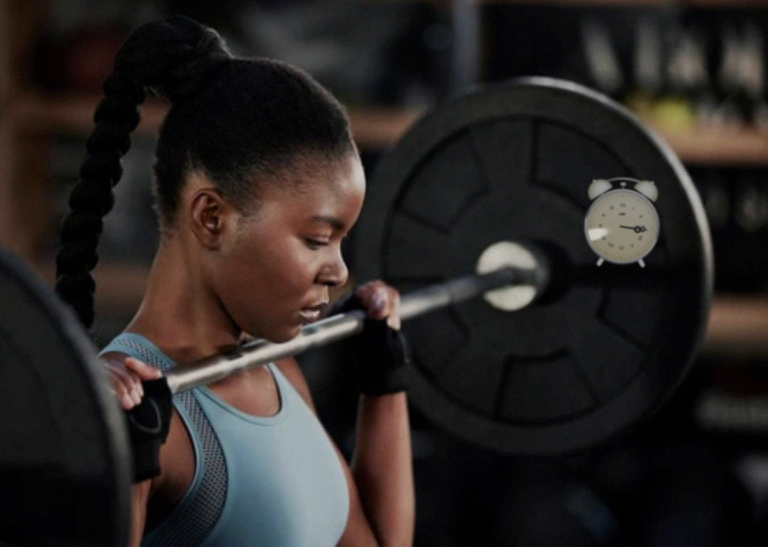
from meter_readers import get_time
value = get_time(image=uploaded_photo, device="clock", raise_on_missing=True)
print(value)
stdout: 3:16
